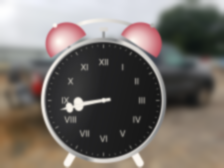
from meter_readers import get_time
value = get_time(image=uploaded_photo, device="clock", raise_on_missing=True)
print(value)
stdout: 8:43
